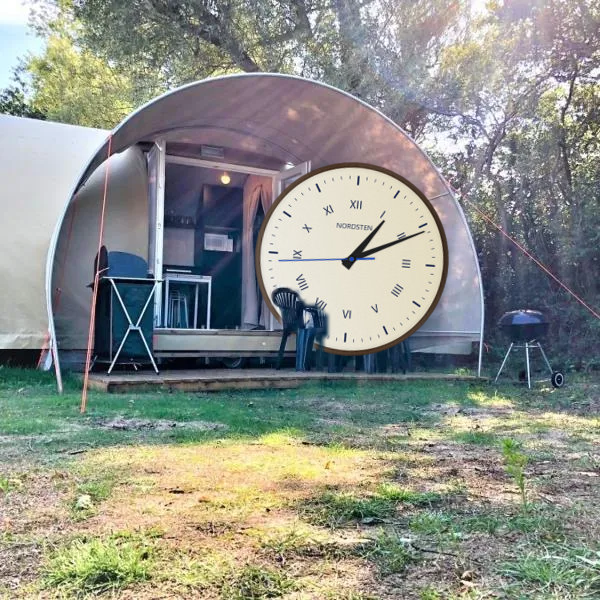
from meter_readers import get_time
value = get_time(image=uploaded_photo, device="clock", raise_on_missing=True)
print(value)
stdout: 1:10:44
